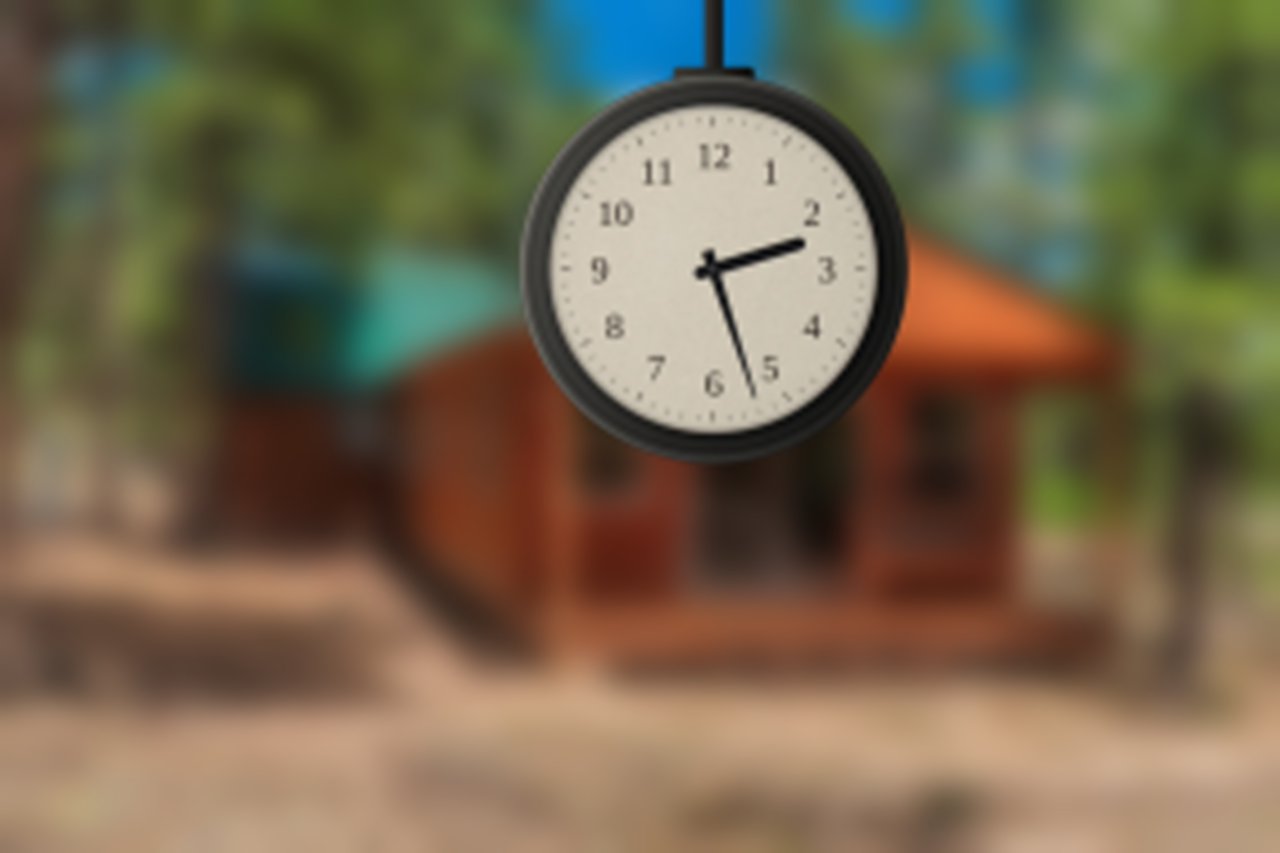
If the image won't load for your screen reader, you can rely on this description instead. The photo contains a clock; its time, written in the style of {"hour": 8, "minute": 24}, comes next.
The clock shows {"hour": 2, "minute": 27}
